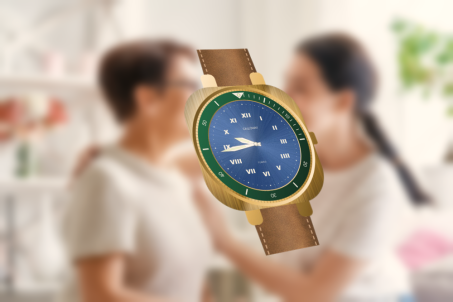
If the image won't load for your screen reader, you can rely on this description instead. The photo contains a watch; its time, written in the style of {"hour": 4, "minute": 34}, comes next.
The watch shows {"hour": 9, "minute": 44}
